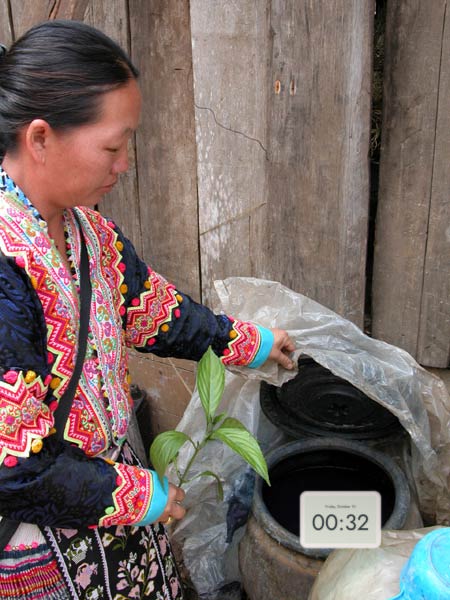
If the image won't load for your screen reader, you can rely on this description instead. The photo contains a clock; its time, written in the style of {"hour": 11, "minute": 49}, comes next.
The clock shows {"hour": 0, "minute": 32}
